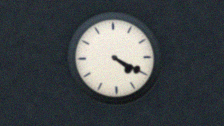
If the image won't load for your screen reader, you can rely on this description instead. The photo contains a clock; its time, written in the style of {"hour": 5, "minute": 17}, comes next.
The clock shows {"hour": 4, "minute": 20}
